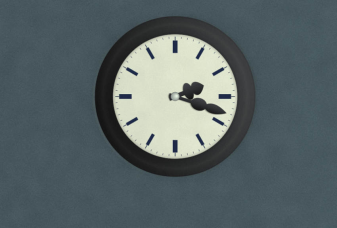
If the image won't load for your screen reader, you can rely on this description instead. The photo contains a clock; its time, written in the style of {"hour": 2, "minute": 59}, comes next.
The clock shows {"hour": 2, "minute": 18}
